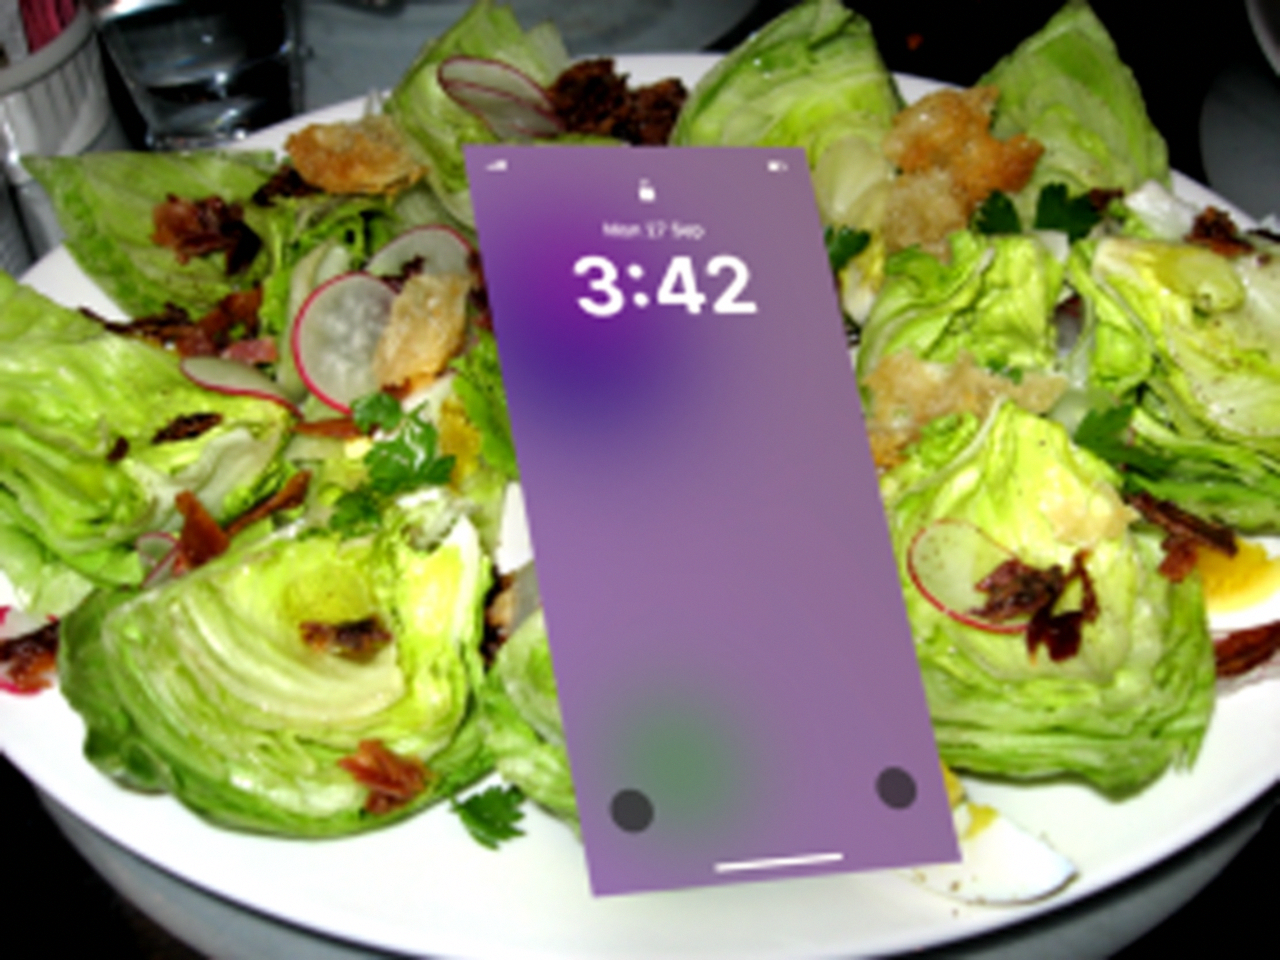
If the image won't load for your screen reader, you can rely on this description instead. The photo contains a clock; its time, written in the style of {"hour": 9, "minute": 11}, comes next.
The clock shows {"hour": 3, "minute": 42}
